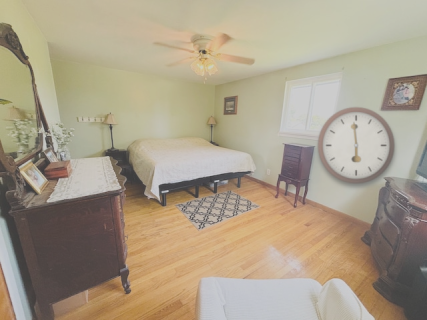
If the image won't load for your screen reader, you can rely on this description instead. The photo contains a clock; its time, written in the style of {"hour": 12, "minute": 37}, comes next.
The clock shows {"hour": 5, "minute": 59}
